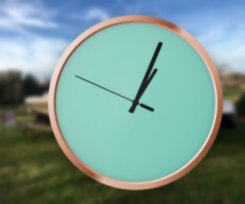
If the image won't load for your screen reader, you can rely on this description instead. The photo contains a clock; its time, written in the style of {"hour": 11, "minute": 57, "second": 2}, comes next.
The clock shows {"hour": 1, "minute": 3, "second": 49}
